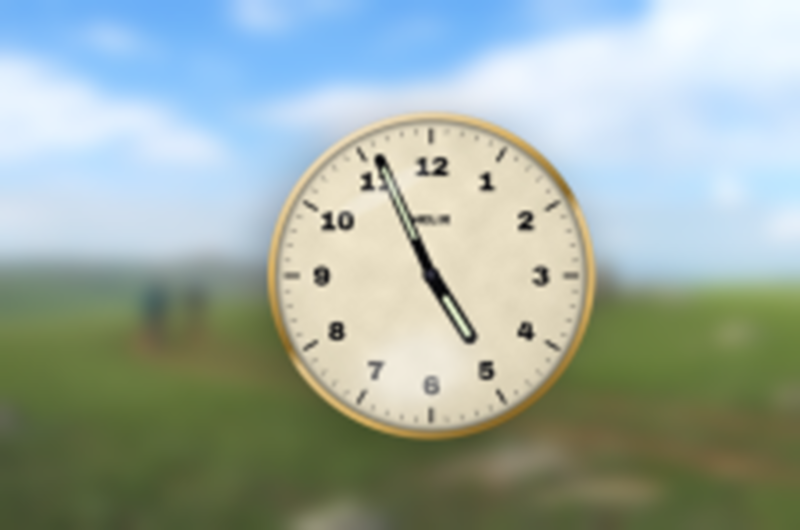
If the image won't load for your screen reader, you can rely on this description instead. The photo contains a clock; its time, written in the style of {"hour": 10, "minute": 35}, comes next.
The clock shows {"hour": 4, "minute": 56}
